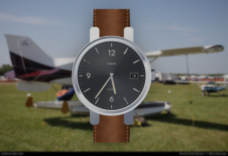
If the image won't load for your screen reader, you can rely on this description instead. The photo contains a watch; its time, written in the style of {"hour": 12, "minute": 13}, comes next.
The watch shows {"hour": 5, "minute": 36}
